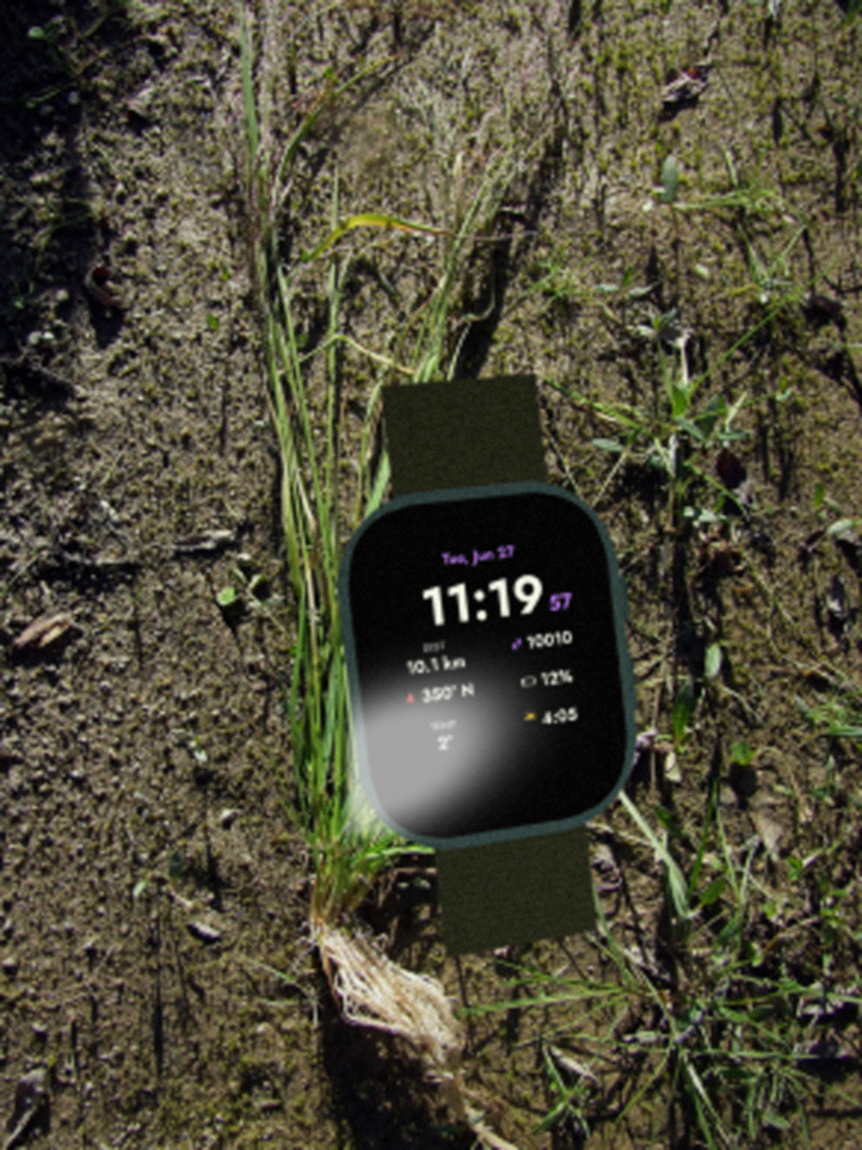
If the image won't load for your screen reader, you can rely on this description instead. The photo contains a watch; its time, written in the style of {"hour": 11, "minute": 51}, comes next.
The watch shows {"hour": 11, "minute": 19}
